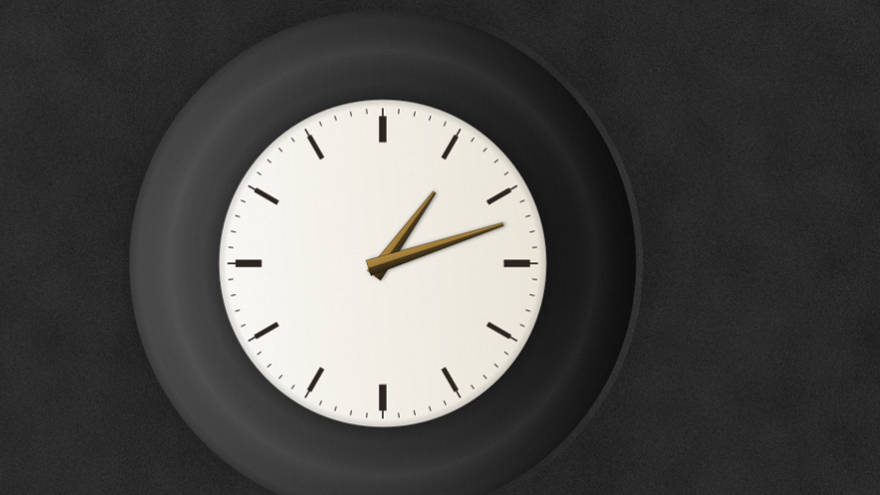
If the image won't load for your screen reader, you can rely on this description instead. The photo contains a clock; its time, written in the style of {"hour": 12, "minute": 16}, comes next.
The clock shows {"hour": 1, "minute": 12}
